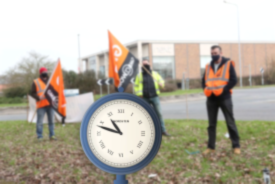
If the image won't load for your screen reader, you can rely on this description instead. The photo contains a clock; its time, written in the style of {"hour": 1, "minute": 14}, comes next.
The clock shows {"hour": 10, "minute": 48}
